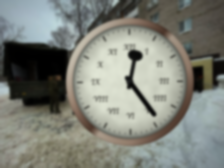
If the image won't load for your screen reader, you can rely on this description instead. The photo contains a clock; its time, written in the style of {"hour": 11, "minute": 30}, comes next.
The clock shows {"hour": 12, "minute": 24}
